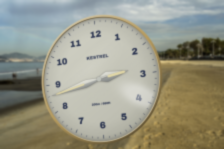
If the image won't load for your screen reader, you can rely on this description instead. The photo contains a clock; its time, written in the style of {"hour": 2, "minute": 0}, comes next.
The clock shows {"hour": 2, "minute": 43}
